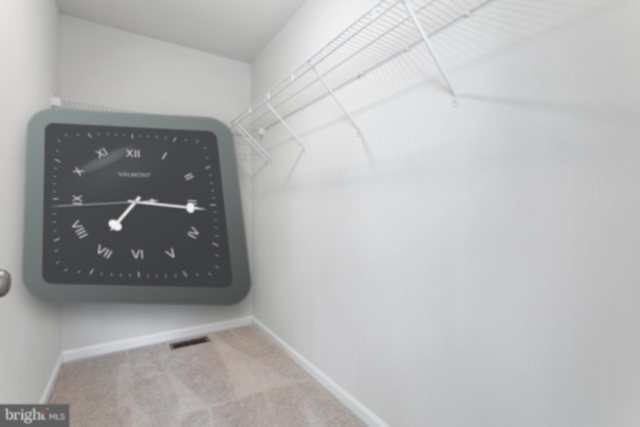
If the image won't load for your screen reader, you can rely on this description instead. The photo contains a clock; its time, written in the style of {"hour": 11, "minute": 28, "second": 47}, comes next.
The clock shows {"hour": 7, "minute": 15, "second": 44}
